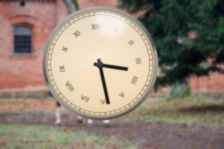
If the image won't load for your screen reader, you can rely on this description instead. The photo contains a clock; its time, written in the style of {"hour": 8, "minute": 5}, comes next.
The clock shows {"hour": 3, "minute": 29}
